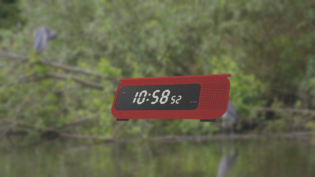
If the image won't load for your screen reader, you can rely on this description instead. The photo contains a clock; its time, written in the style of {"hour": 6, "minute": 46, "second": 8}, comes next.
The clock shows {"hour": 10, "minute": 58, "second": 52}
